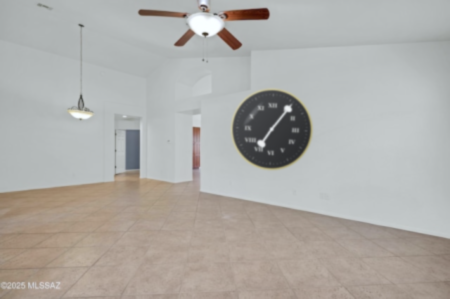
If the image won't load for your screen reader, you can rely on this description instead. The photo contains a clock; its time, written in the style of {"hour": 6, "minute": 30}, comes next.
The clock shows {"hour": 7, "minute": 6}
